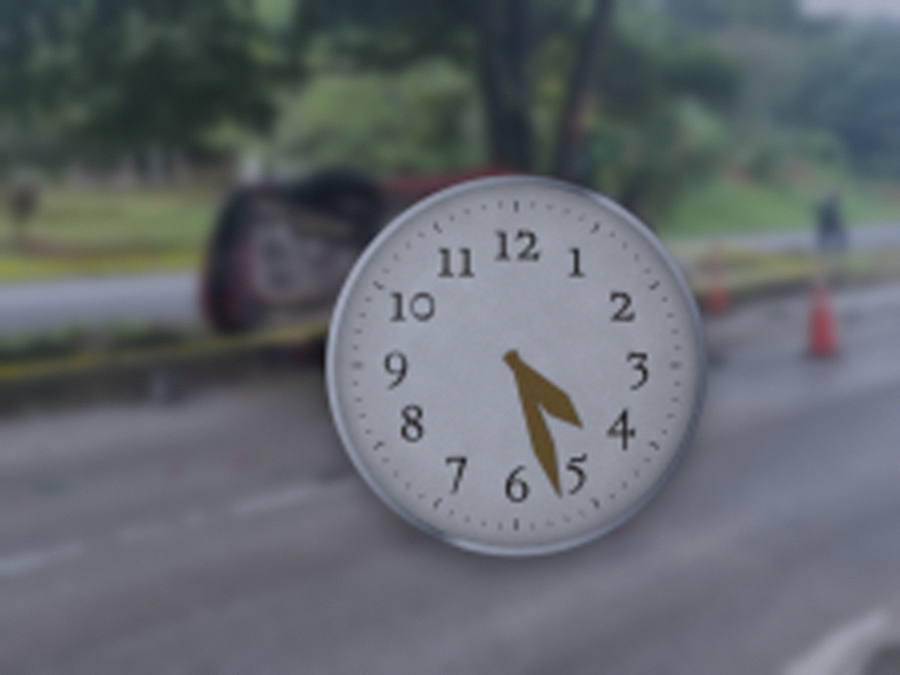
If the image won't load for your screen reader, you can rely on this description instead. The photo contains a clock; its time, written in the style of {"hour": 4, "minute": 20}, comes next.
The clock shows {"hour": 4, "minute": 27}
